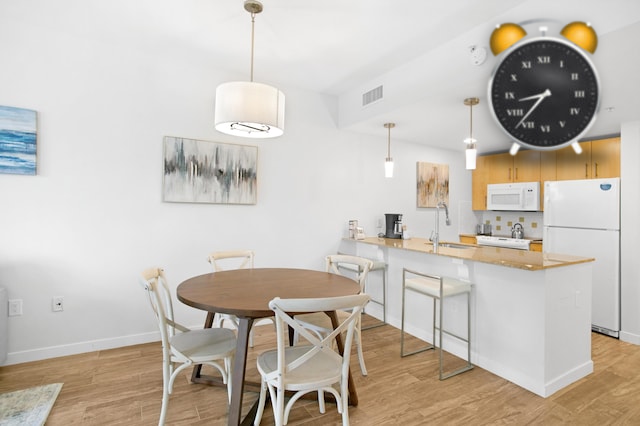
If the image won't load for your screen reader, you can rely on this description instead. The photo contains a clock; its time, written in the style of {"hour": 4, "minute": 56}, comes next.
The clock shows {"hour": 8, "minute": 37}
